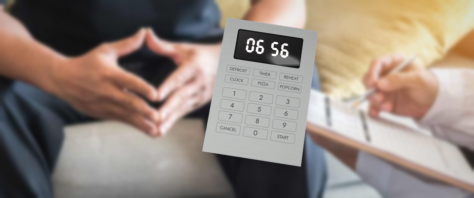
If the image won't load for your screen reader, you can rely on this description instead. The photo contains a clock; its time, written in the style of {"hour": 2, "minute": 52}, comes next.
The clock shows {"hour": 6, "minute": 56}
